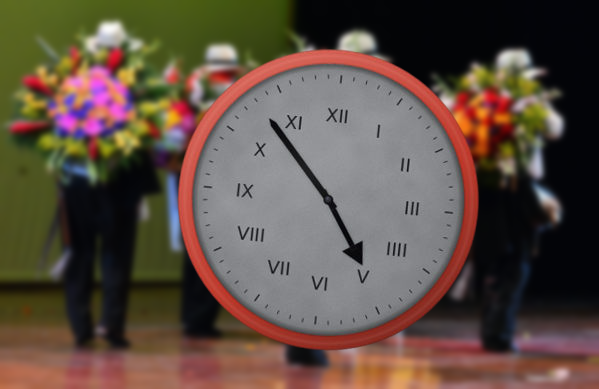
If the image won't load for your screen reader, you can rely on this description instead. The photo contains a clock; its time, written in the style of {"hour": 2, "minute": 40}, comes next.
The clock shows {"hour": 4, "minute": 53}
